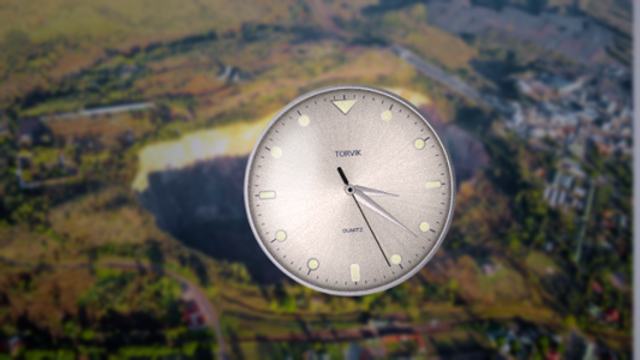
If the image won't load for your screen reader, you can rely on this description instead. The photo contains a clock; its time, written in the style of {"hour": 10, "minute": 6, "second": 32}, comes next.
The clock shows {"hour": 3, "minute": 21, "second": 26}
